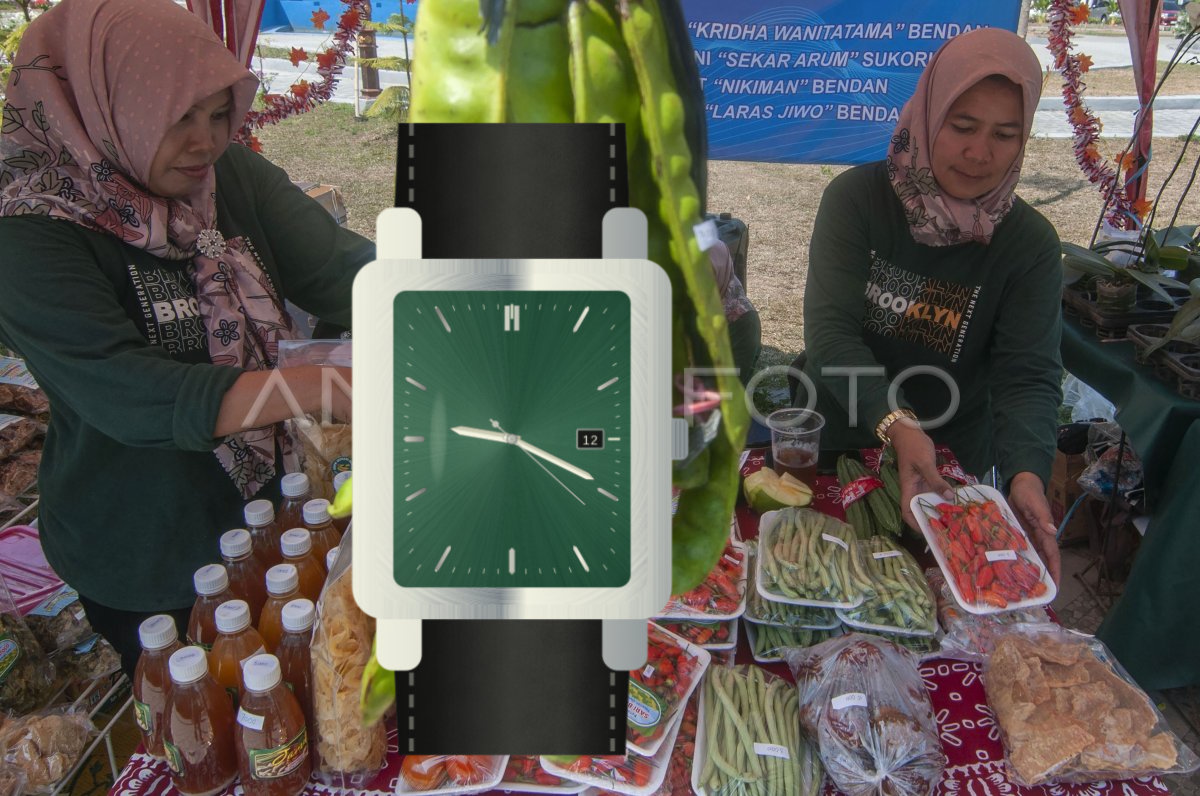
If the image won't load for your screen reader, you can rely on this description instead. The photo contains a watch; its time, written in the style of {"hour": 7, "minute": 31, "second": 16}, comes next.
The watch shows {"hour": 9, "minute": 19, "second": 22}
